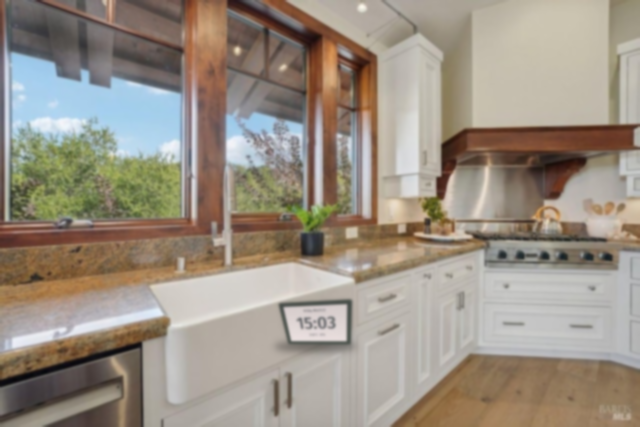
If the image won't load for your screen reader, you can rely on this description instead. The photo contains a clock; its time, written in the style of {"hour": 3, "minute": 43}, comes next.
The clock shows {"hour": 15, "minute": 3}
